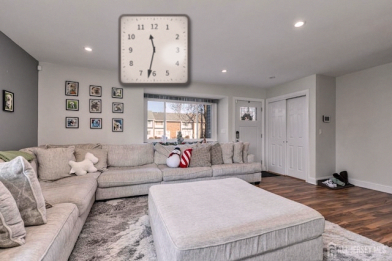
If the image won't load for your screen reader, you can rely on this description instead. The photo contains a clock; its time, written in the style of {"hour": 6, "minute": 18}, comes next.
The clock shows {"hour": 11, "minute": 32}
